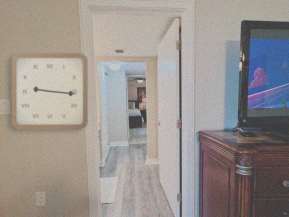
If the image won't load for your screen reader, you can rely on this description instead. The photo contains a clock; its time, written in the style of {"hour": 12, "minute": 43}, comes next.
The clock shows {"hour": 9, "minute": 16}
